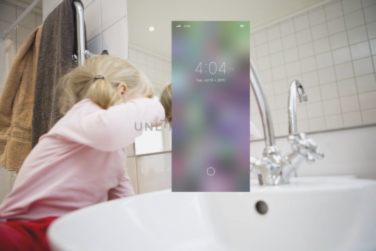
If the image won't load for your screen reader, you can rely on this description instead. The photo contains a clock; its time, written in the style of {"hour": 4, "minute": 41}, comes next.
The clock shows {"hour": 4, "minute": 4}
